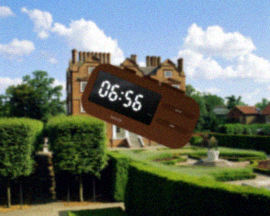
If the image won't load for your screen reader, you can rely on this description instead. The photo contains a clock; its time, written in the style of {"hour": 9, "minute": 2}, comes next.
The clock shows {"hour": 6, "minute": 56}
